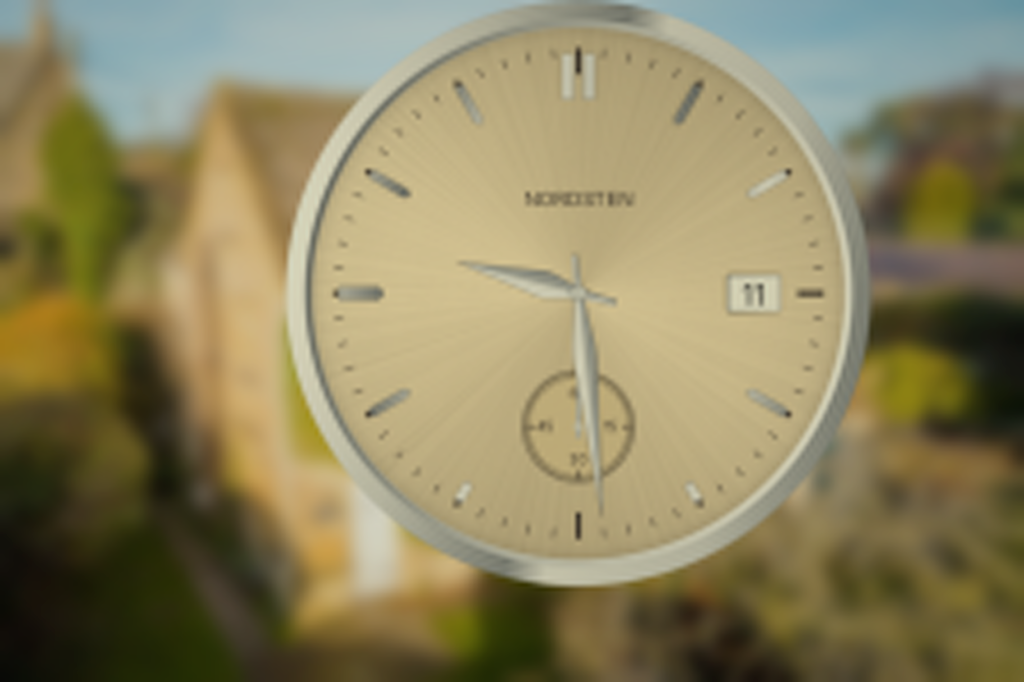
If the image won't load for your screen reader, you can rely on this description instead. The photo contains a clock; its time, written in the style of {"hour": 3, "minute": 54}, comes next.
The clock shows {"hour": 9, "minute": 29}
